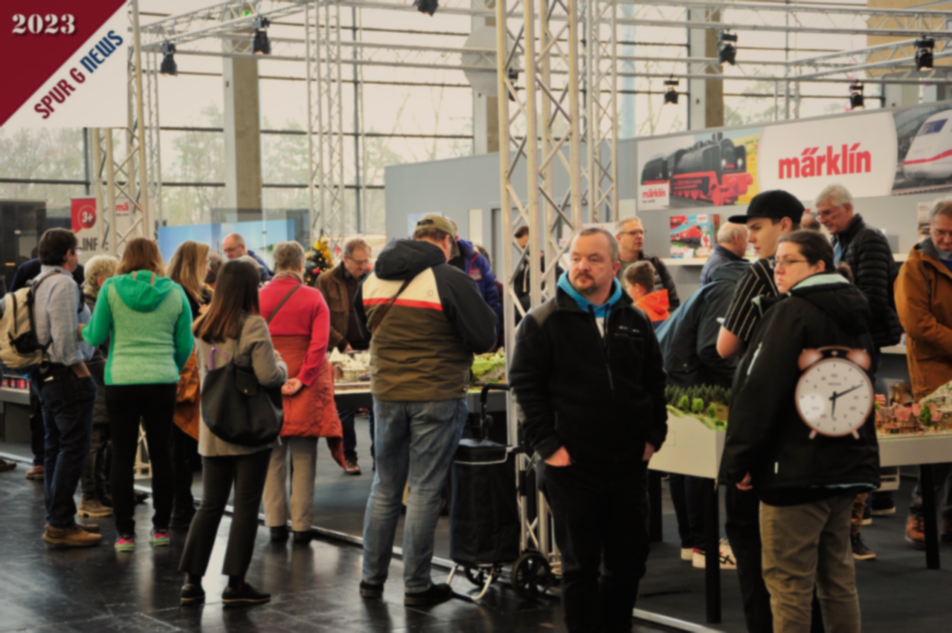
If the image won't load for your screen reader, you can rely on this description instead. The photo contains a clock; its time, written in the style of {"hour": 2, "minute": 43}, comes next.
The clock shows {"hour": 6, "minute": 11}
